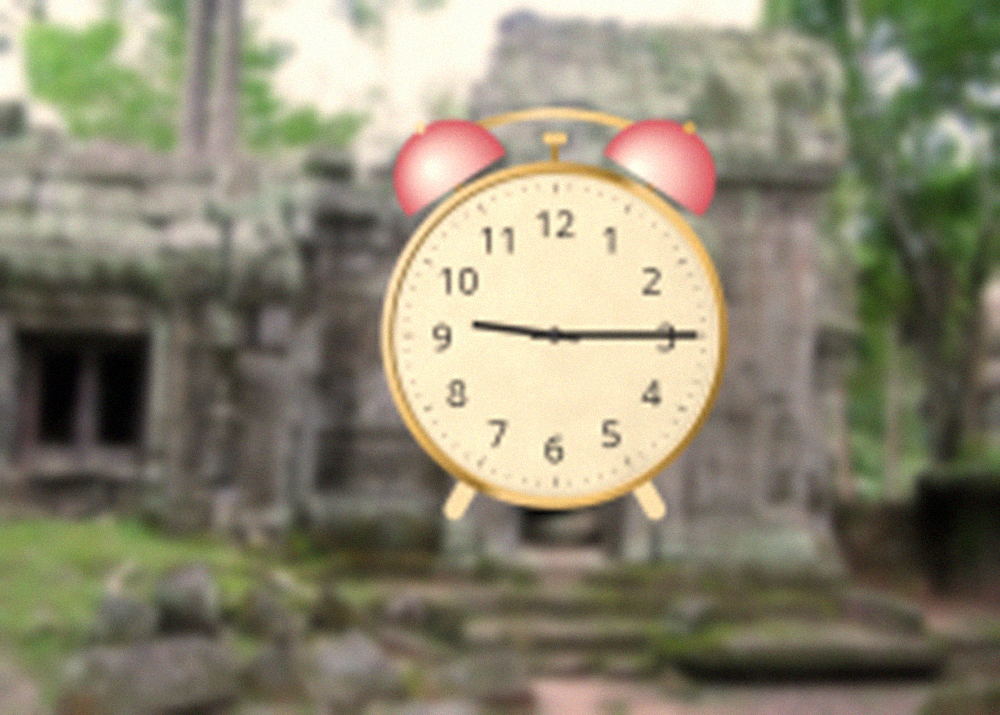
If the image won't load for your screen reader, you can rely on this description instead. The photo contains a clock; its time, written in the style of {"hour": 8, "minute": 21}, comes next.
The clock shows {"hour": 9, "minute": 15}
